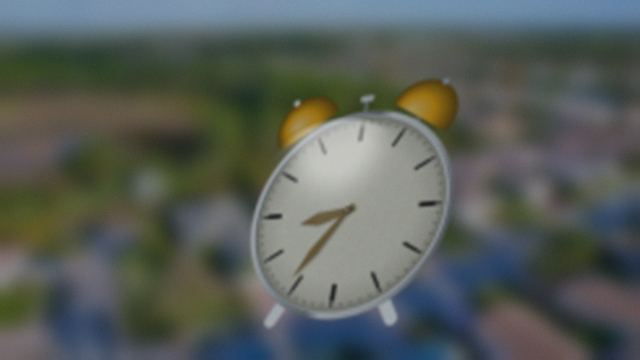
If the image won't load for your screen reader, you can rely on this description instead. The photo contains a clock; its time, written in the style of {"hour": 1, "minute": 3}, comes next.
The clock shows {"hour": 8, "minute": 36}
